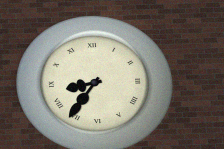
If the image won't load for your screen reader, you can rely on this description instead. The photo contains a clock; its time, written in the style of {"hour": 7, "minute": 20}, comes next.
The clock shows {"hour": 8, "minute": 36}
